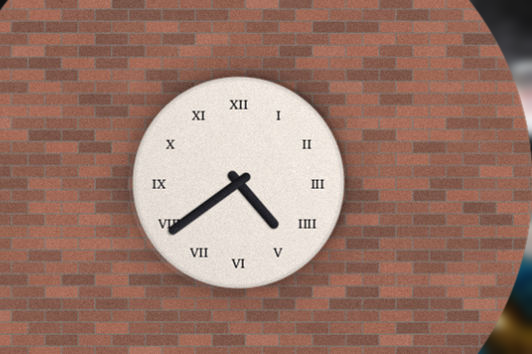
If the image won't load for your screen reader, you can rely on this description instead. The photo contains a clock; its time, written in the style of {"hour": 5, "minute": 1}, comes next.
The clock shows {"hour": 4, "minute": 39}
